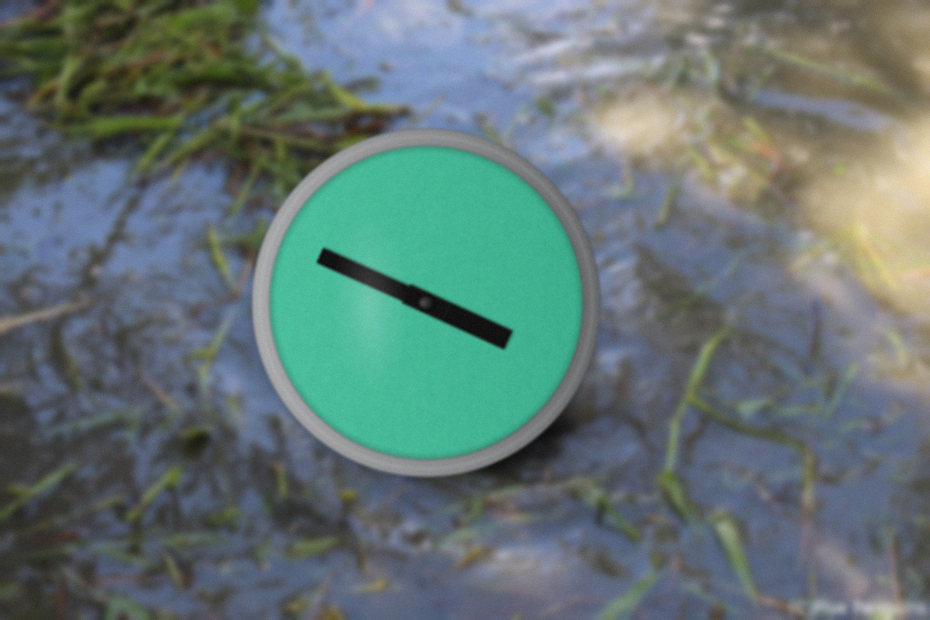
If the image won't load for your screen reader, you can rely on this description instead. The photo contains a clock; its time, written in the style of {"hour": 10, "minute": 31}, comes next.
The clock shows {"hour": 3, "minute": 49}
